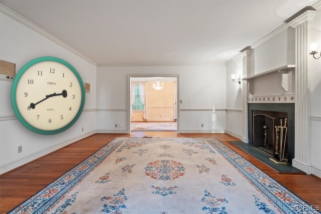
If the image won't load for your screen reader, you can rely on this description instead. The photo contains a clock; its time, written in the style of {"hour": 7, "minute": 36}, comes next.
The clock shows {"hour": 2, "minute": 40}
